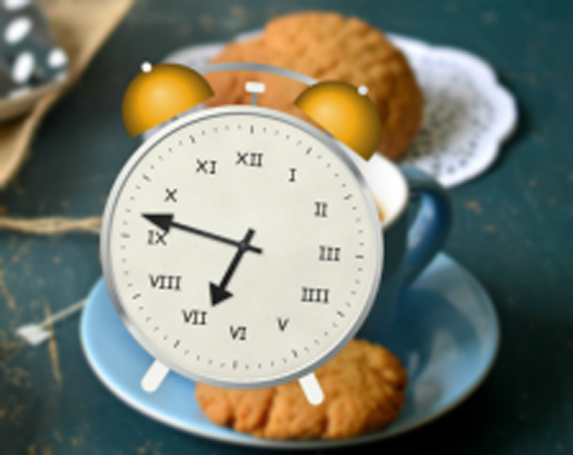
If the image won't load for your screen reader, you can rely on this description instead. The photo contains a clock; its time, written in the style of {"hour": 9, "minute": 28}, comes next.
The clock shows {"hour": 6, "minute": 47}
